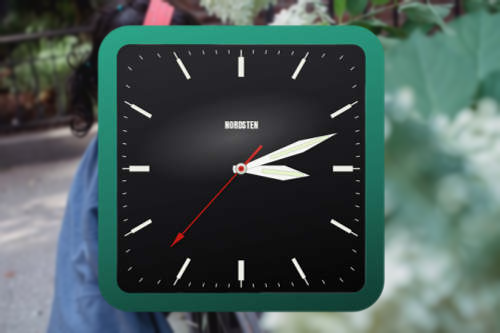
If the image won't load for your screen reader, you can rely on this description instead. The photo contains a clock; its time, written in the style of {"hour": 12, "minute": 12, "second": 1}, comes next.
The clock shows {"hour": 3, "minute": 11, "second": 37}
